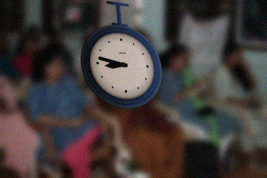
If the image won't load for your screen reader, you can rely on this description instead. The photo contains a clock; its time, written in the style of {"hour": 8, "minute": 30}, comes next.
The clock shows {"hour": 8, "minute": 47}
